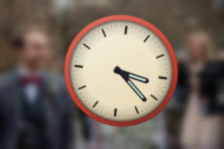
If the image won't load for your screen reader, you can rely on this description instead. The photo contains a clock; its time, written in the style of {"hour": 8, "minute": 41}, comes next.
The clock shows {"hour": 3, "minute": 22}
